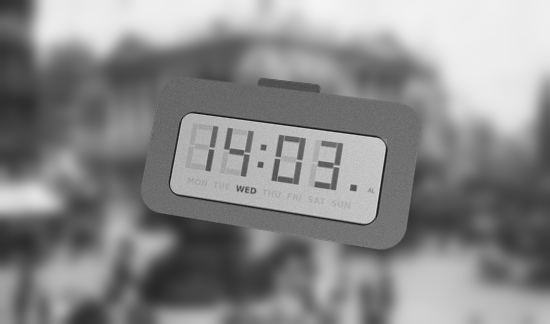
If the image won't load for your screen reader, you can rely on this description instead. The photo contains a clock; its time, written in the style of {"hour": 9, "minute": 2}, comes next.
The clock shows {"hour": 14, "minute": 3}
